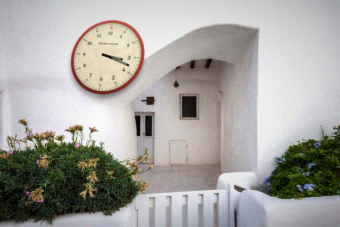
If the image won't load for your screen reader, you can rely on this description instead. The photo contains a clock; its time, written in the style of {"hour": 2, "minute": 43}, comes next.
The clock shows {"hour": 3, "minute": 18}
